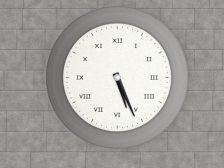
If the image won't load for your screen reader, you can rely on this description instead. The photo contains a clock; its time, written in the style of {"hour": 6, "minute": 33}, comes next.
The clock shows {"hour": 5, "minute": 26}
